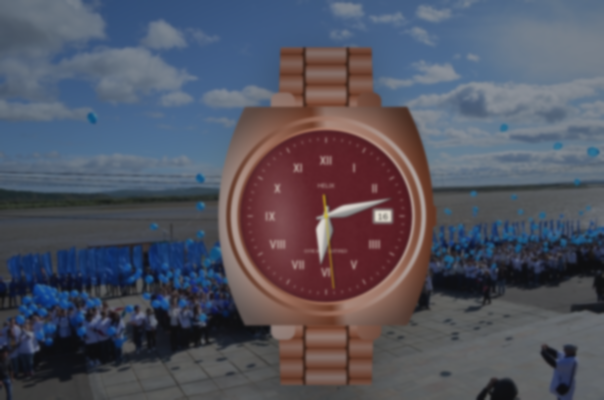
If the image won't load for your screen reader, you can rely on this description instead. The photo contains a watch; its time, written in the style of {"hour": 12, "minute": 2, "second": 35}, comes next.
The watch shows {"hour": 6, "minute": 12, "second": 29}
